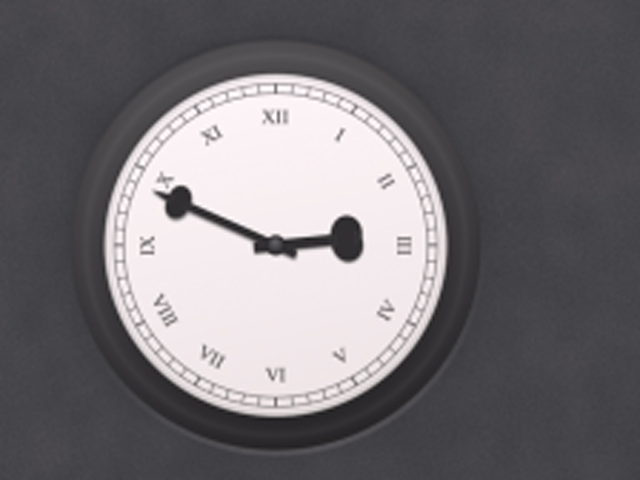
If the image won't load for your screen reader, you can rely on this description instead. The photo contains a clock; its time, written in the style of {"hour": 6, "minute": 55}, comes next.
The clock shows {"hour": 2, "minute": 49}
